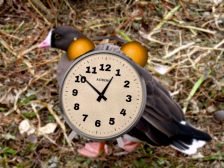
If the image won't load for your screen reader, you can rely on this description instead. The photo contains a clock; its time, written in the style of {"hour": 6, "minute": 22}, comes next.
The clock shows {"hour": 12, "minute": 51}
